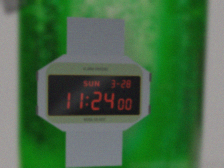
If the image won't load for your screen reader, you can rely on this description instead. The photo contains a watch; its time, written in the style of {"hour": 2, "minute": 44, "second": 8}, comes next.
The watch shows {"hour": 11, "minute": 24, "second": 0}
